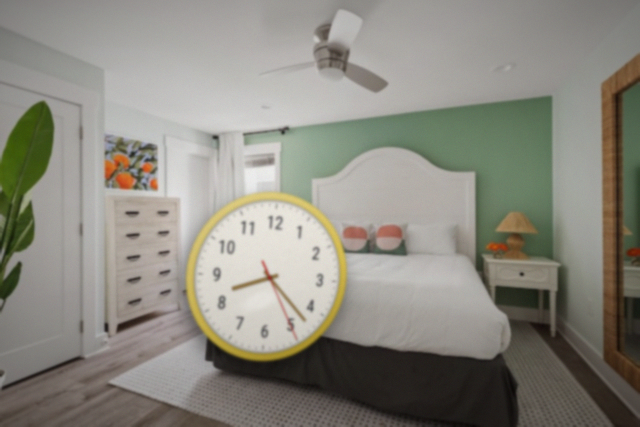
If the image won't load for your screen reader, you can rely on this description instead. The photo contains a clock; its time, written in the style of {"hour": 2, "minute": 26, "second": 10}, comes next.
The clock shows {"hour": 8, "minute": 22, "second": 25}
